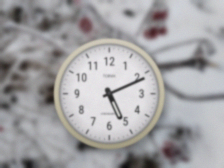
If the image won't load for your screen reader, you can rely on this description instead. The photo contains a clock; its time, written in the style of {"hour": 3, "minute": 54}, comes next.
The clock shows {"hour": 5, "minute": 11}
